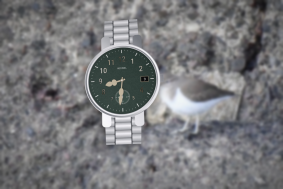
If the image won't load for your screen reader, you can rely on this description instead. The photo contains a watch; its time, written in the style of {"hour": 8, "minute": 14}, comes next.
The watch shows {"hour": 8, "minute": 31}
